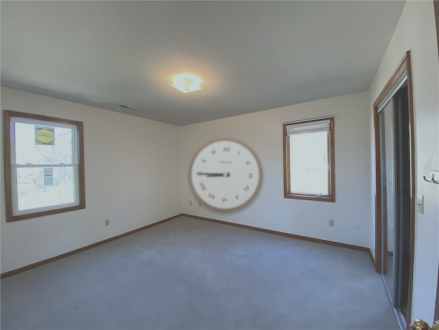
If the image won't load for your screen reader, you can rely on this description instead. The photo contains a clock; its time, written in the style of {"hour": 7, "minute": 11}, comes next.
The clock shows {"hour": 8, "minute": 45}
